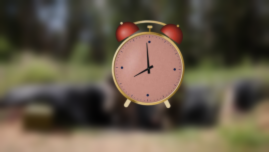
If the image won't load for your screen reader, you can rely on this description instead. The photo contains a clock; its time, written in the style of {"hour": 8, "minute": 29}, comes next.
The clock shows {"hour": 7, "minute": 59}
